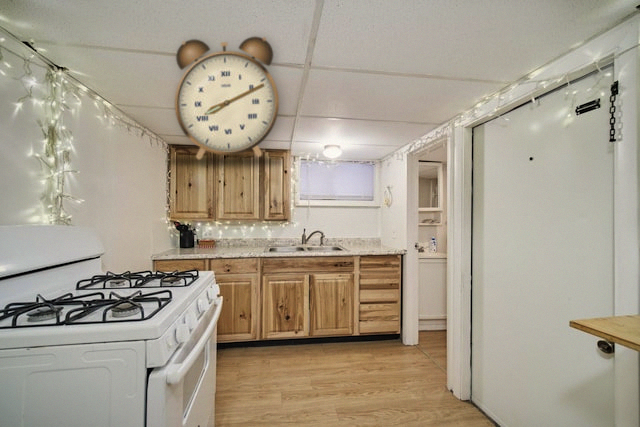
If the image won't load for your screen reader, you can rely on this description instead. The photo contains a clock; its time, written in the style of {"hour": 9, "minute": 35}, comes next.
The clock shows {"hour": 8, "minute": 11}
